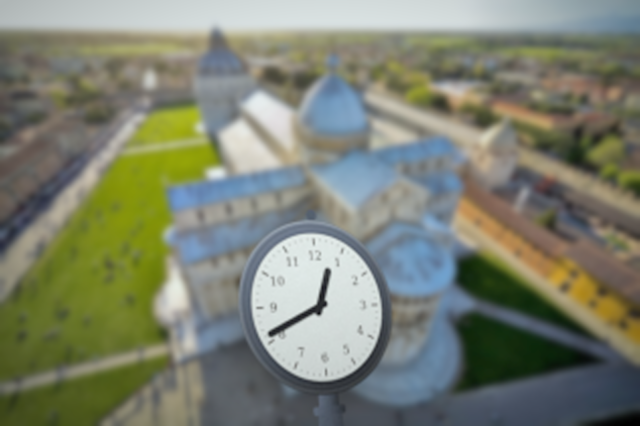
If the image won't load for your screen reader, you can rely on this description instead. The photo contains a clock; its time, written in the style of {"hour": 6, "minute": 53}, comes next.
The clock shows {"hour": 12, "minute": 41}
